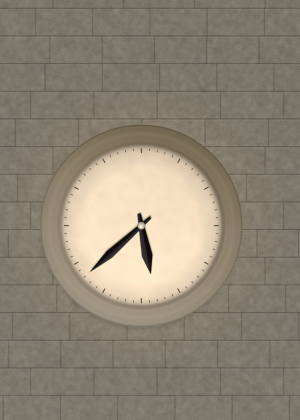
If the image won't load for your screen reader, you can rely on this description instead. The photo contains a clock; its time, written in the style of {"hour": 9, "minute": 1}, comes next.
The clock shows {"hour": 5, "minute": 38}
